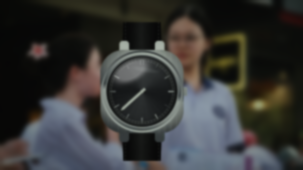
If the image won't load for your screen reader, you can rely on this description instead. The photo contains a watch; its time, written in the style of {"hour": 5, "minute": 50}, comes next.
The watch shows {"hour": 7, "minute": 38}
